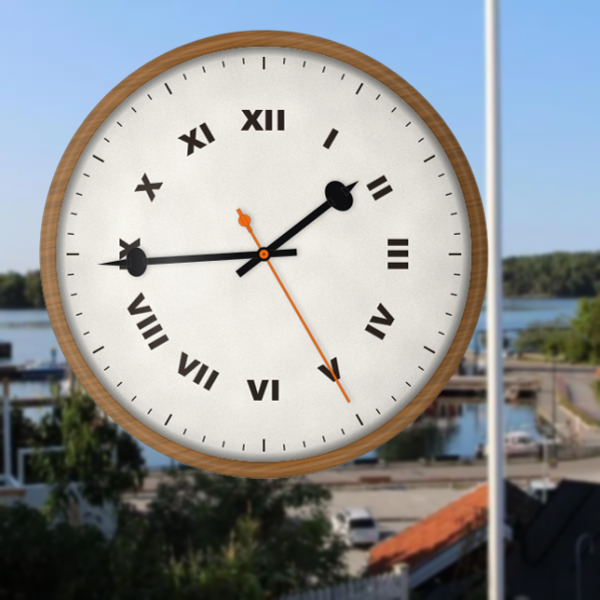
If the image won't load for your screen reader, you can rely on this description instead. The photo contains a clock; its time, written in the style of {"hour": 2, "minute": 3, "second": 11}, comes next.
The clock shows {"hour": 1, "minute": 44, "second": 25}
